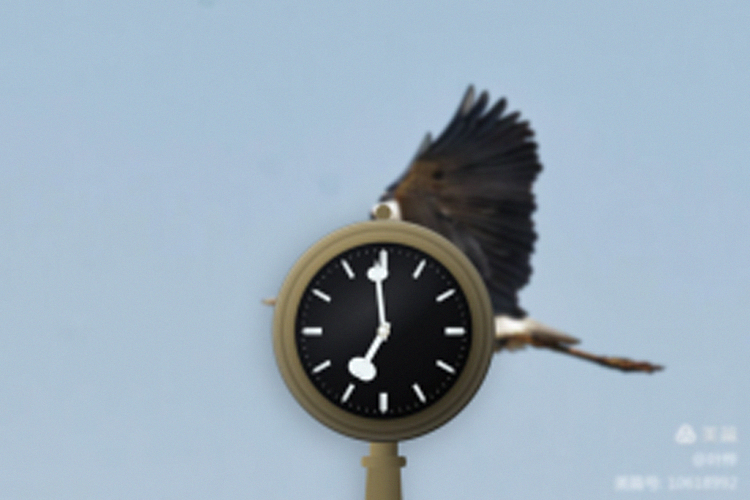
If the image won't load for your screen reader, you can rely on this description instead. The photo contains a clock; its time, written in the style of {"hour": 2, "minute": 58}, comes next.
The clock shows {"hour": 6, "minute": 59}
